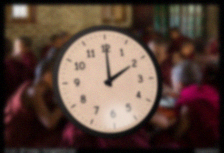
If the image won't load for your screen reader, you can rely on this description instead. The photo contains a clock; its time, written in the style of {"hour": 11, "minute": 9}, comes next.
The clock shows {"hour": 2, "minute": 0}
